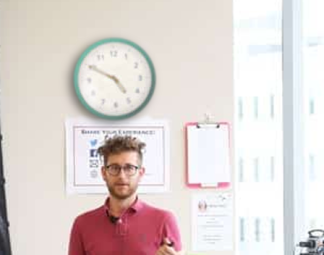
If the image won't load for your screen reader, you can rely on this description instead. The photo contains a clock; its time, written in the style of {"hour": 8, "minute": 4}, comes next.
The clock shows {"hour": 4, "minute": 50}
